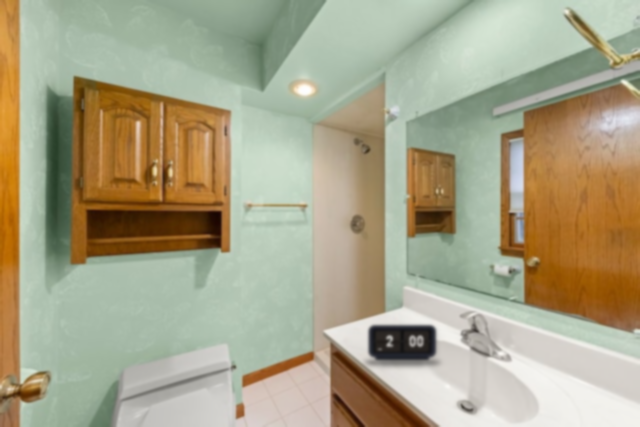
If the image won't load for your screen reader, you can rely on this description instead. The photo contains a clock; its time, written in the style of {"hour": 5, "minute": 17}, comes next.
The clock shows {"hour": 2, "minute": 0}
